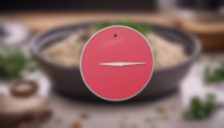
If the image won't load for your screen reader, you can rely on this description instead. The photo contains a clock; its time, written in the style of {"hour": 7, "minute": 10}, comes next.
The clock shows {"hour": 9, "minute": 16}
